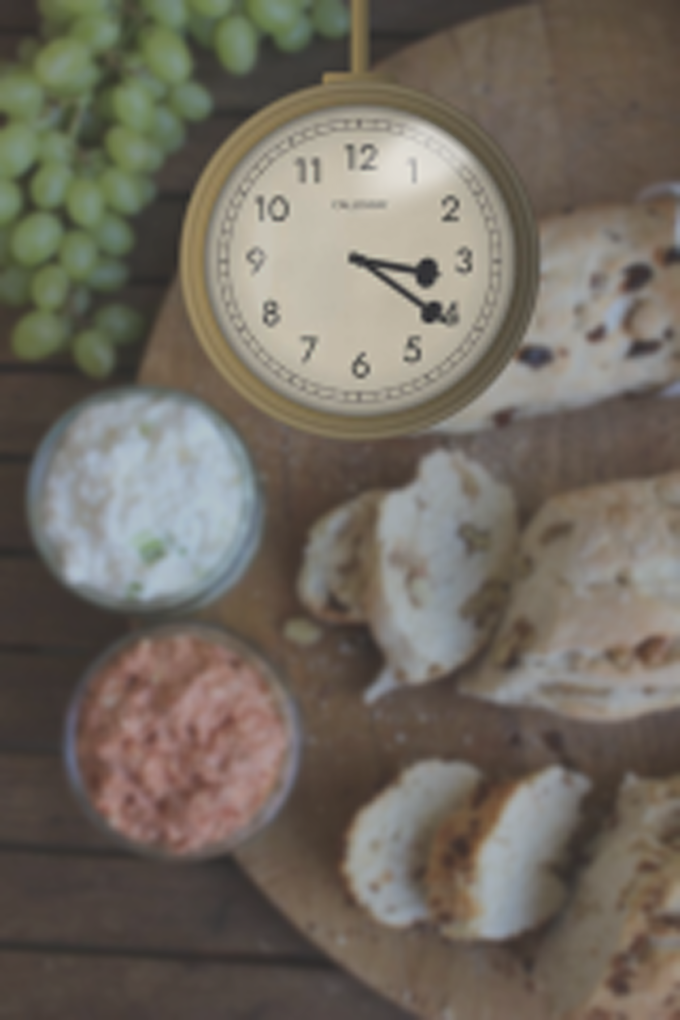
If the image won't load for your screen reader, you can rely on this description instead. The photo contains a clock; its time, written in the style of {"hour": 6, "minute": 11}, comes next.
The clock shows {"hour": 3, "minute": 21}
